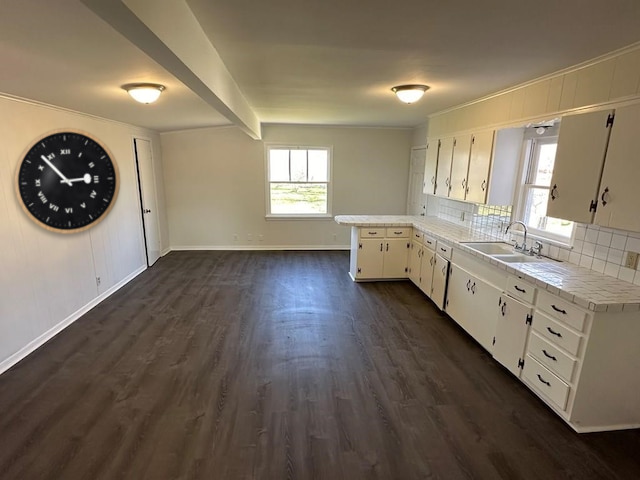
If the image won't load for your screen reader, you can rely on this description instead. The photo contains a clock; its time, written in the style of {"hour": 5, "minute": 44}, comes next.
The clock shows {"hour": 2, "minute": 53}
